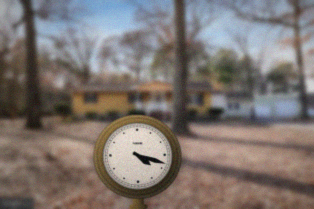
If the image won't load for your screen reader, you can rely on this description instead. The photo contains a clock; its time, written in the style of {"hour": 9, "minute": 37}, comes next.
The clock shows {"hour": 4, "minute": 18}
